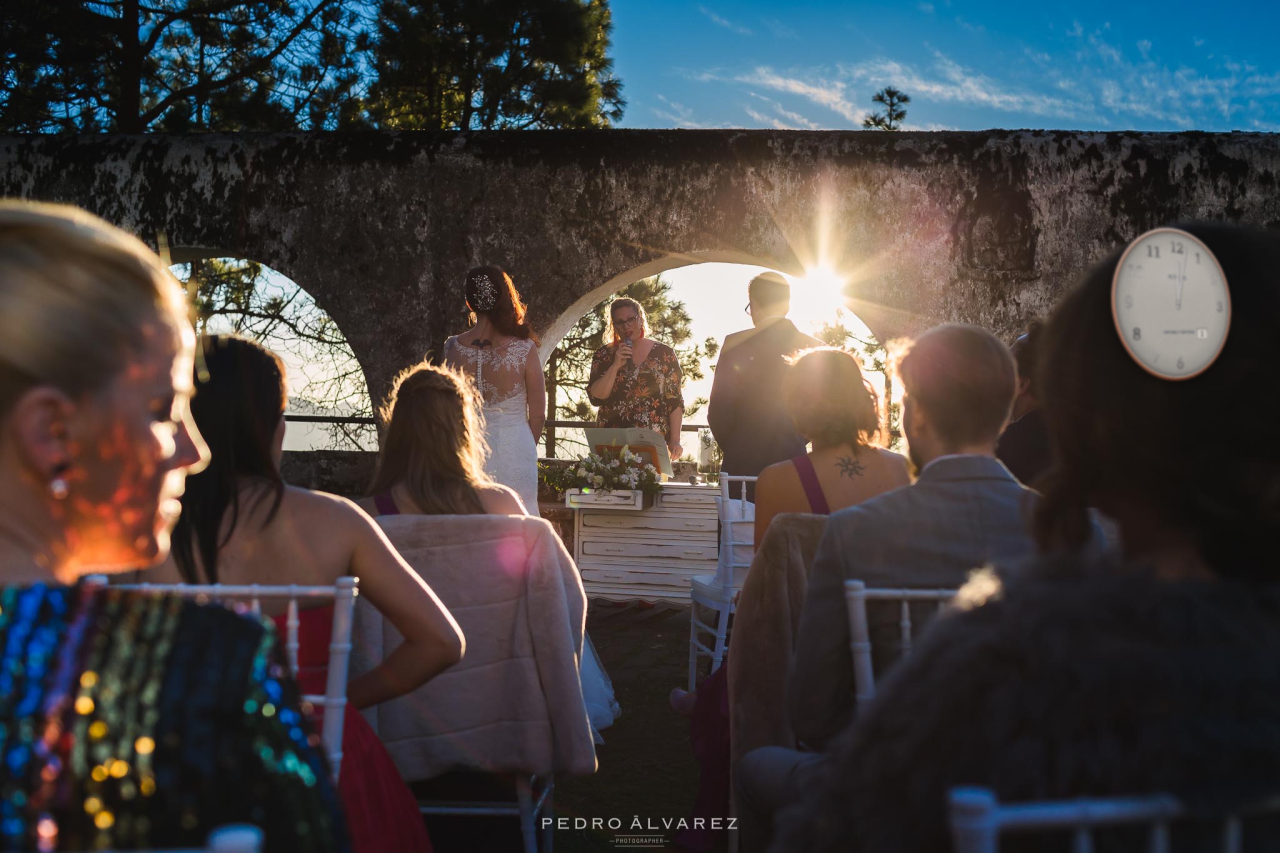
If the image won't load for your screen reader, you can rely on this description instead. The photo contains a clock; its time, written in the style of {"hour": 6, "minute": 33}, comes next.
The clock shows {"hour": 12, "minute": 2}
